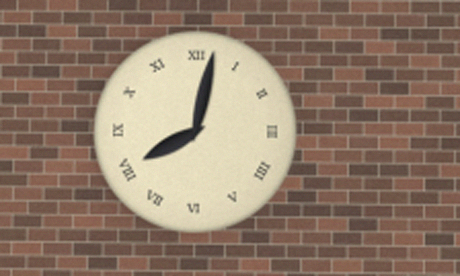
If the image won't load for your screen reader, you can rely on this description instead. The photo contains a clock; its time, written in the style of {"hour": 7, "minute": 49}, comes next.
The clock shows {"hour": 8, "minute": 2}
